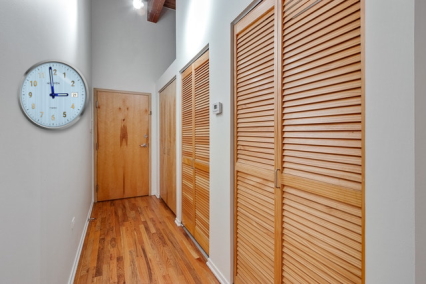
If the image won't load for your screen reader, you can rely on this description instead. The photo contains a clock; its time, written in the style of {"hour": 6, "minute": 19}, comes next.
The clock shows {"hour": 2, "minute": 59}
